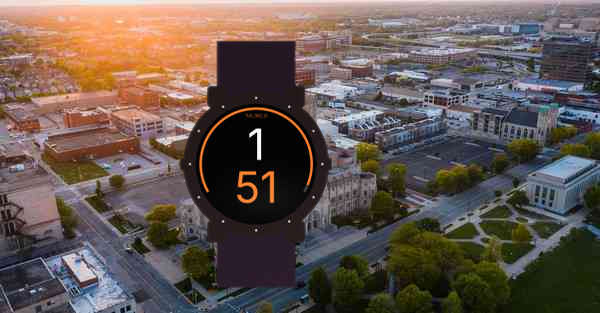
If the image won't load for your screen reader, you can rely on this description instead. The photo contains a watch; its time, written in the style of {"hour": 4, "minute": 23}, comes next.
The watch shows {"hour": 1, "minute": 51}
